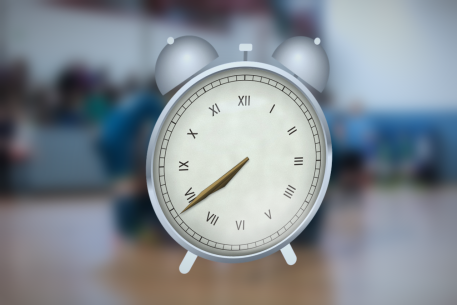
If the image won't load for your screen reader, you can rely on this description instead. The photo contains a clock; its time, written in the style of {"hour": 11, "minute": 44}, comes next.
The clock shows {"hour": 7, "minute": 39}
